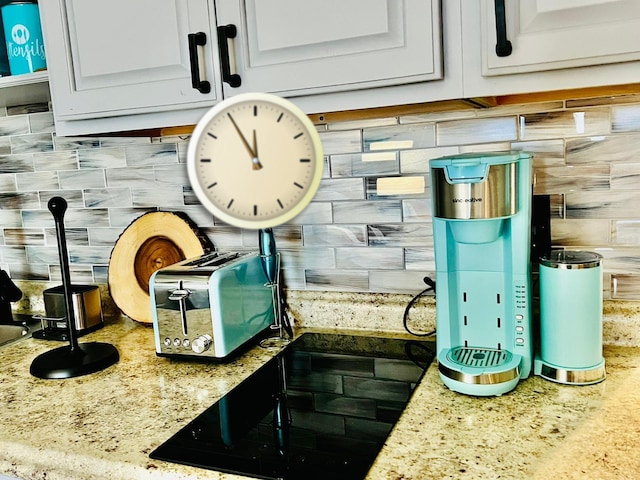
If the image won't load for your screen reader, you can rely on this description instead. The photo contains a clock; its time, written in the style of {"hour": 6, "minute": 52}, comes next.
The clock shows {"hour": 11, "minute": 55}
